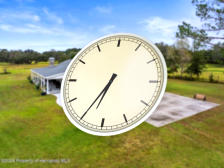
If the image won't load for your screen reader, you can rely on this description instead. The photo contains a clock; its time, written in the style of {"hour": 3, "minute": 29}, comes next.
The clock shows {"hour": 6, "minute": 35}
